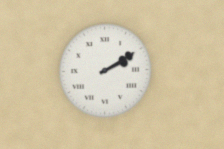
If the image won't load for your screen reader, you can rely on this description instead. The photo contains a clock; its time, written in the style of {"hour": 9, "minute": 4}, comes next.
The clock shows {"hour": 2, "minute": 10}
